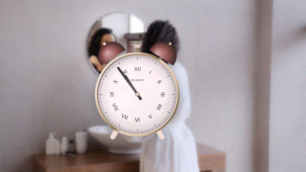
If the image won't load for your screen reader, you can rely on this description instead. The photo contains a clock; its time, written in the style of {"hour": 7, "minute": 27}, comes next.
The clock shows {"hour": 10, "minute": 54}
